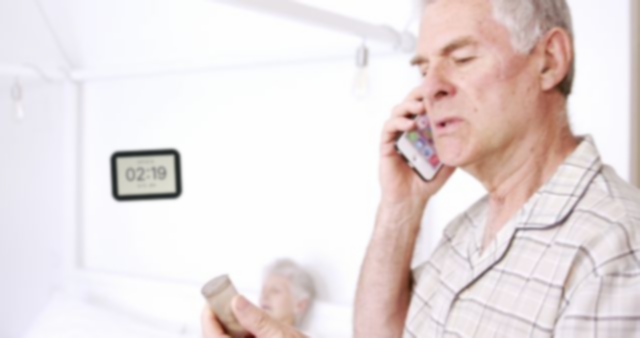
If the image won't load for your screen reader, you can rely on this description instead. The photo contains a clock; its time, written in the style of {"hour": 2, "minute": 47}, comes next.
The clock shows {"hour": 2, "minute": 19}
